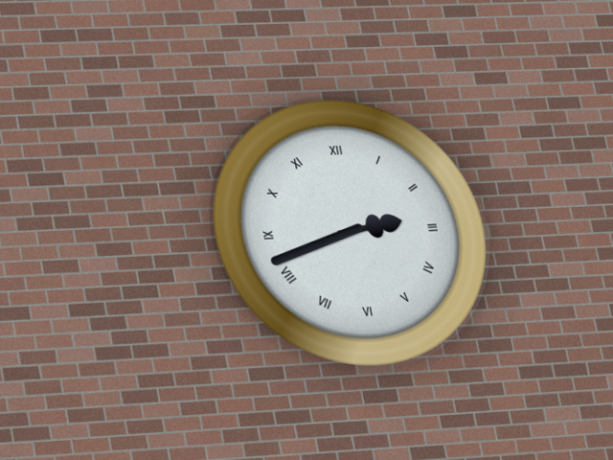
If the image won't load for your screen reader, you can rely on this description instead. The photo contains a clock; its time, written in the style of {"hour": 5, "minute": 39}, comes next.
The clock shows {"hour": 2, "minute": 42}
